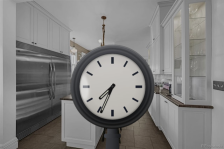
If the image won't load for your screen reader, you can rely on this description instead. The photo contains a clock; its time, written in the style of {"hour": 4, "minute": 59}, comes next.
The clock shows {"hour": 7, "minute": 34}
